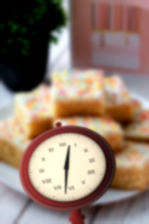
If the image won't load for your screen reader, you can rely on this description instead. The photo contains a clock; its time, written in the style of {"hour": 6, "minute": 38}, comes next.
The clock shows {"hour": 12, "minute": 32}
